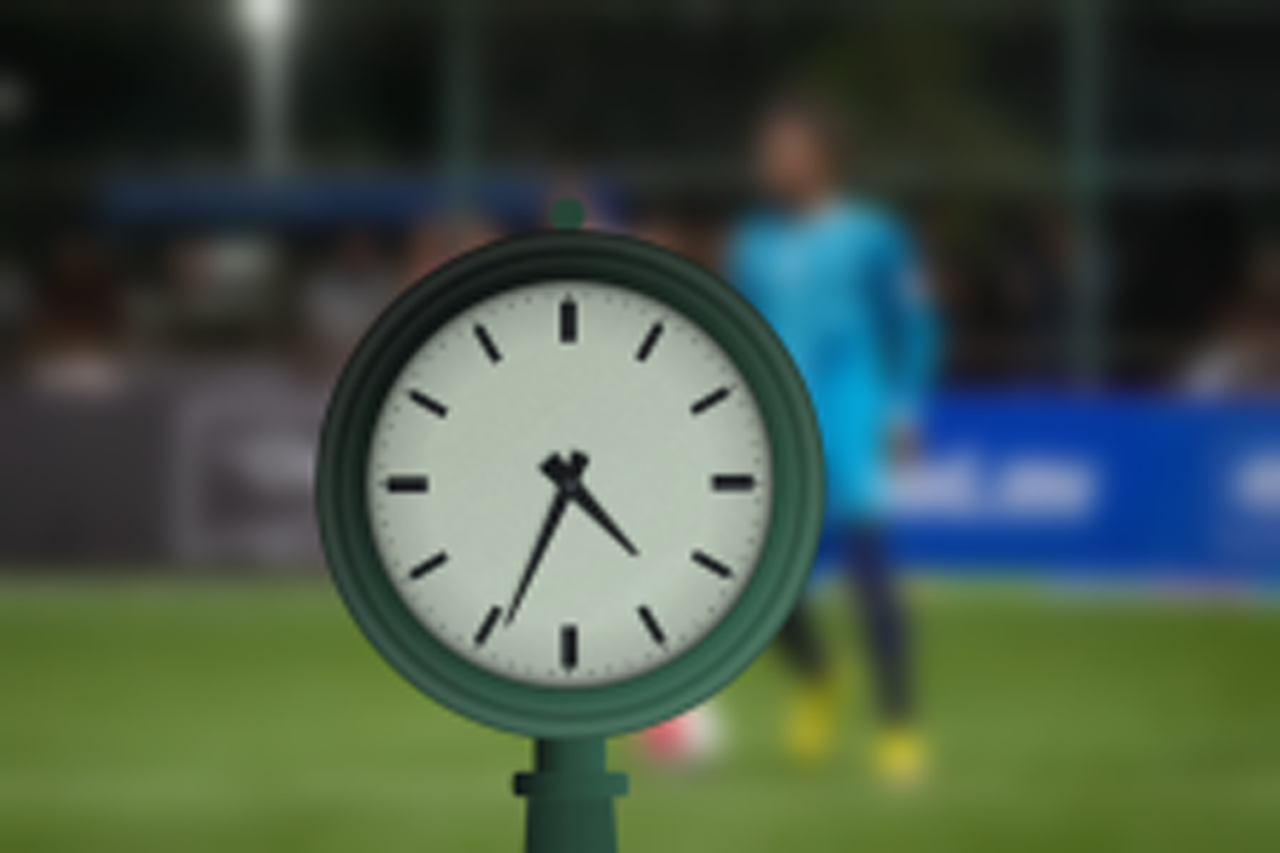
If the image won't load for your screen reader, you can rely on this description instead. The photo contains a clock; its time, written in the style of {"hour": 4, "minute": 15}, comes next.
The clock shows {"hour": 4, "minute": 34}
